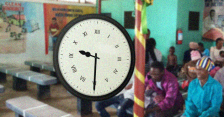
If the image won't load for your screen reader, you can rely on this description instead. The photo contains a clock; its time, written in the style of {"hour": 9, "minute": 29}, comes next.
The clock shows {"hour": 9, "minute": 30}
